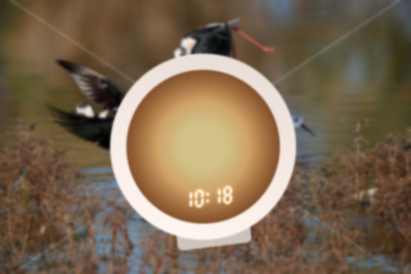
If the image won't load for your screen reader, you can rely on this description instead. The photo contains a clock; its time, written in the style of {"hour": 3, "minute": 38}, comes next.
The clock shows {"hour": 10, "minute": 18}
